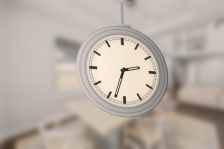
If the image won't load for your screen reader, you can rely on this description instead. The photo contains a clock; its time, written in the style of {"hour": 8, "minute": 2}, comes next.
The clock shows {"hour": 2, "minute": 33}
